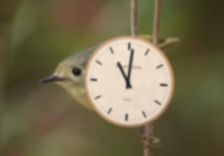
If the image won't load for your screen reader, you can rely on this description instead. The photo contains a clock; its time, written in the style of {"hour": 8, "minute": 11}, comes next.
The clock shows {"hour": 11, "minute": 1}
